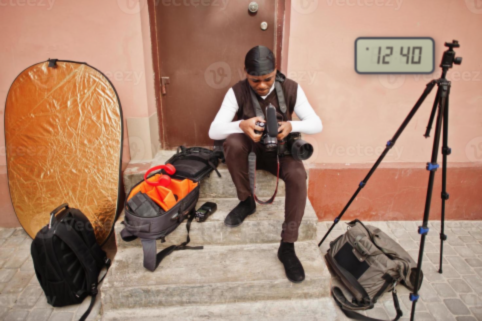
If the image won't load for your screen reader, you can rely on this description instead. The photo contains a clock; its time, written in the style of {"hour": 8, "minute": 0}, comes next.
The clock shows {"hour": 12, "minute": 40}
